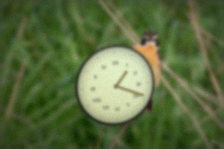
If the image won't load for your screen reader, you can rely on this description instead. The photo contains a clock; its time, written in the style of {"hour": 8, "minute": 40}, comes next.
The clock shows {"hour": 1, "minute": 19}
